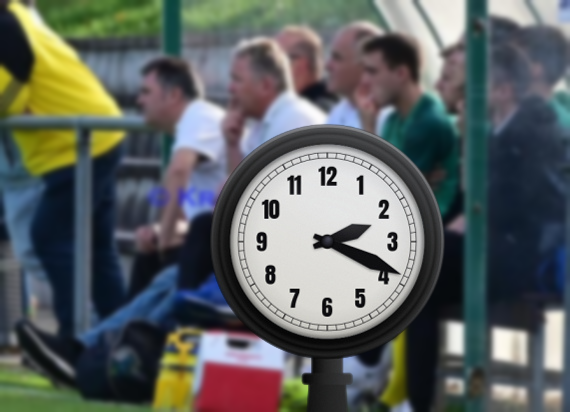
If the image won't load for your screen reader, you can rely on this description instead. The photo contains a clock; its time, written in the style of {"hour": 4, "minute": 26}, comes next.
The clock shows {"hour": 2, "minute": 19}
